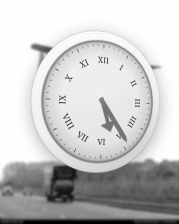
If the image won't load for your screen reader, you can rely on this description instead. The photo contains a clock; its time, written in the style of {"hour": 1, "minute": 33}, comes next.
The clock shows {"hour": 5, "minute": 24}
